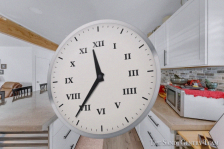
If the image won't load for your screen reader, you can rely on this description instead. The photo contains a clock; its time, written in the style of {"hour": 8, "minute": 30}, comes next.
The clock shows {"hour": 11, "minute": 36}
